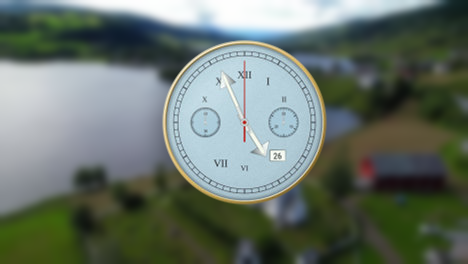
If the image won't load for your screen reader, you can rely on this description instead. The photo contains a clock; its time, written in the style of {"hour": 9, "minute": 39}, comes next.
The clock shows {"hour": 4, "minute": 56}
